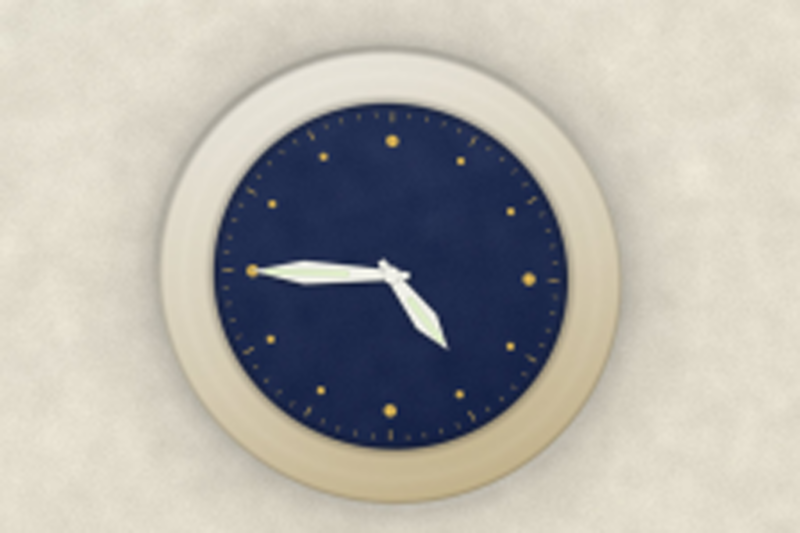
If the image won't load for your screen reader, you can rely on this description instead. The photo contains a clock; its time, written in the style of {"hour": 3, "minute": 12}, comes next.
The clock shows {"hour": 4, "minute": 45}
